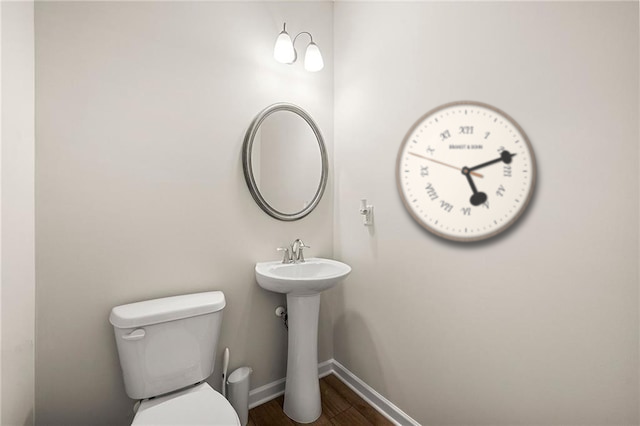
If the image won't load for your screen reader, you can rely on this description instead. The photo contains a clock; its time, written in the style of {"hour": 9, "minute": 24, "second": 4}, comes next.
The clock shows {"hour": 5, "minute": 11, "second": 48}
